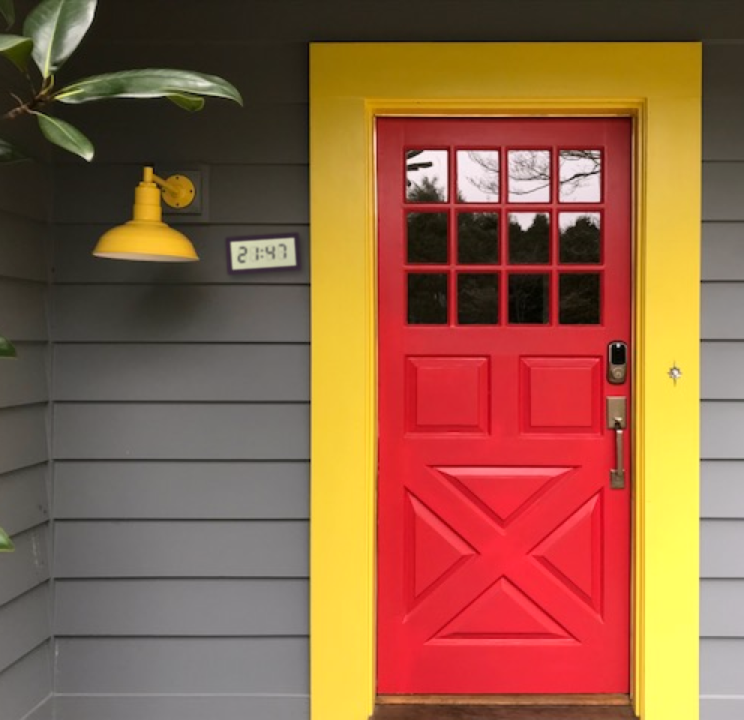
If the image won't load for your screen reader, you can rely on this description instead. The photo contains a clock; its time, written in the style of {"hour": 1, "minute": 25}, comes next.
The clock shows {"hour": 21, "minute": 47}
